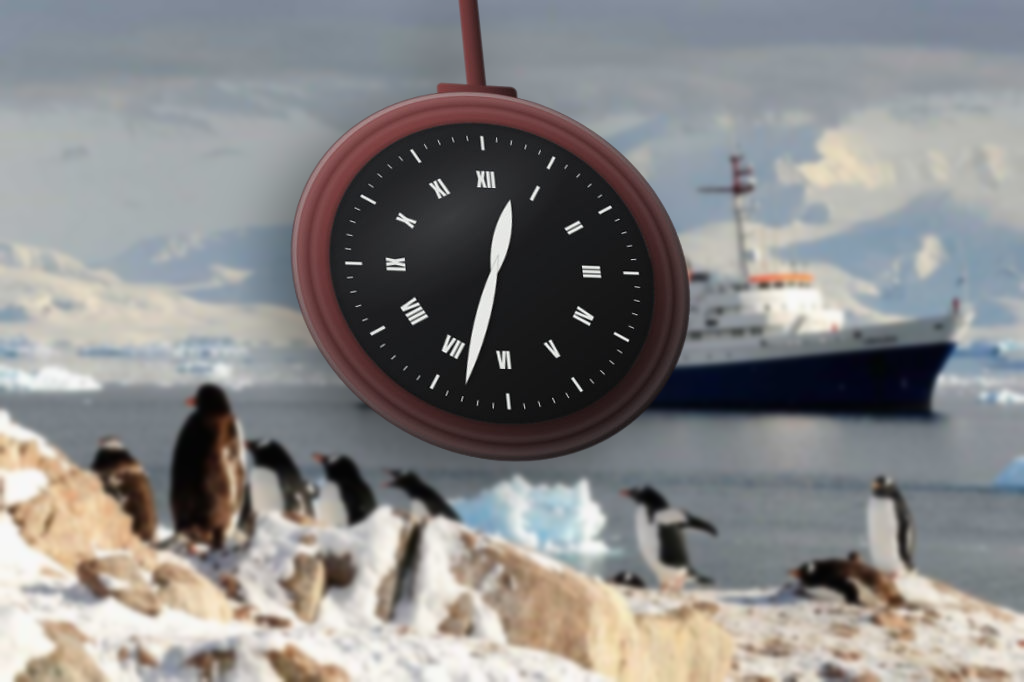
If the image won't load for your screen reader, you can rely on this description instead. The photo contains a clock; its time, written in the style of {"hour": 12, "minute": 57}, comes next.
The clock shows {"hour": 12, "minute": 33}
